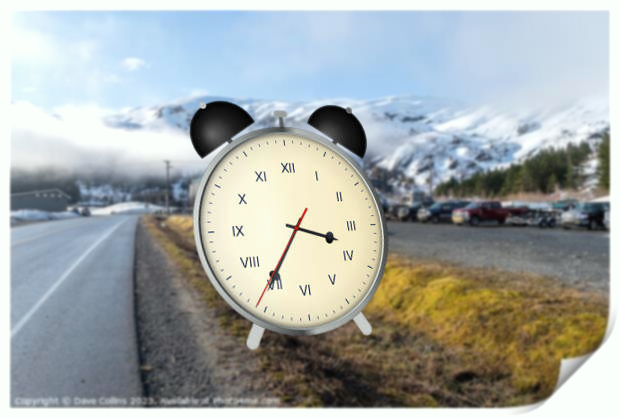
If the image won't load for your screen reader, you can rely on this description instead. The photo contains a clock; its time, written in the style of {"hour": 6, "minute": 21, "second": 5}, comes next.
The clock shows {"hour": 3, "minute": 35, "second": 36}
